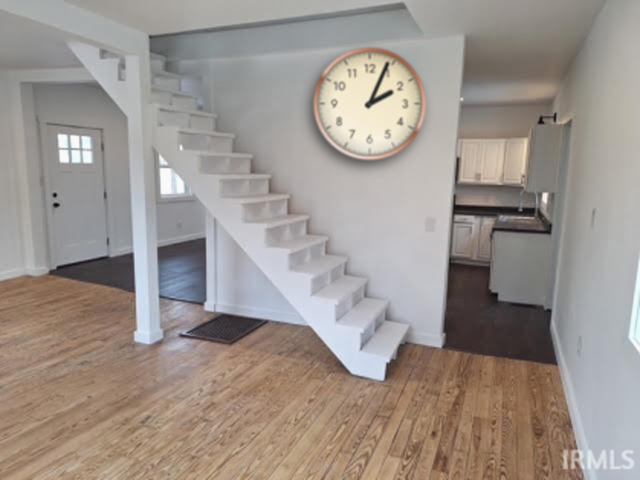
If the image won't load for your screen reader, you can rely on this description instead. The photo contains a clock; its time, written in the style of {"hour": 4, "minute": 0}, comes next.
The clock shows {"hour": 2, "minute": 4}
